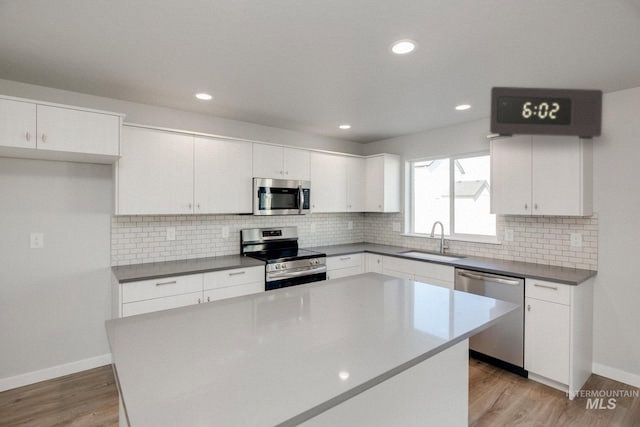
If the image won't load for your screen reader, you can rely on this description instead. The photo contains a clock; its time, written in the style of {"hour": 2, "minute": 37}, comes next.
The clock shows {"hour": 6, "minute": 2}
